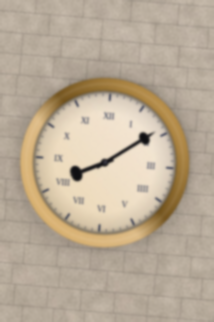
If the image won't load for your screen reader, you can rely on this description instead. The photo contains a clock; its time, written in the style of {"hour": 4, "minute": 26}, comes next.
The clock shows {"hour": 8, "minute": 9}
